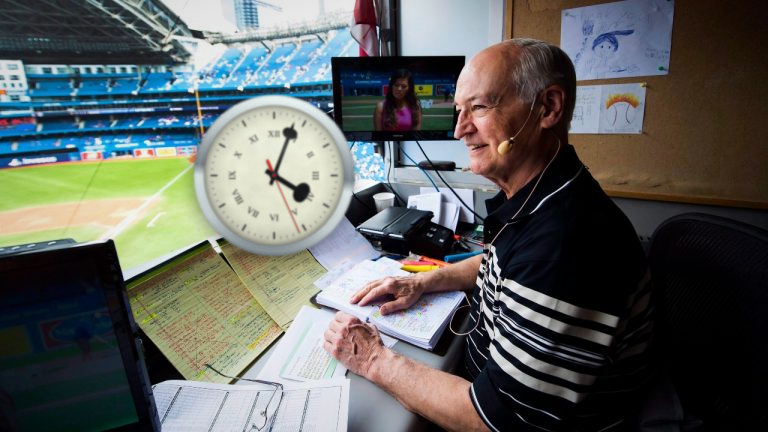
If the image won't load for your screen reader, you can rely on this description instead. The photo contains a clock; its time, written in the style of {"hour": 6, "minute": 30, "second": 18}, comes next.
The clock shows {"hour": 4, "minute": 3, "second": 26}
